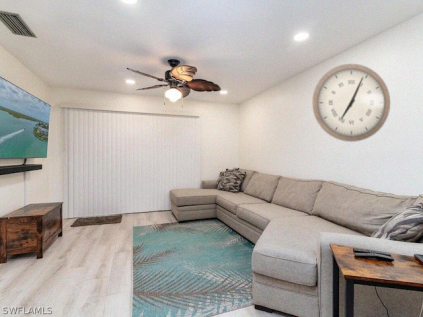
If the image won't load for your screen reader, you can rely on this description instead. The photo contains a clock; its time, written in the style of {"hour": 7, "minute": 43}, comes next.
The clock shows {"hour": 7, "minute": 4}
